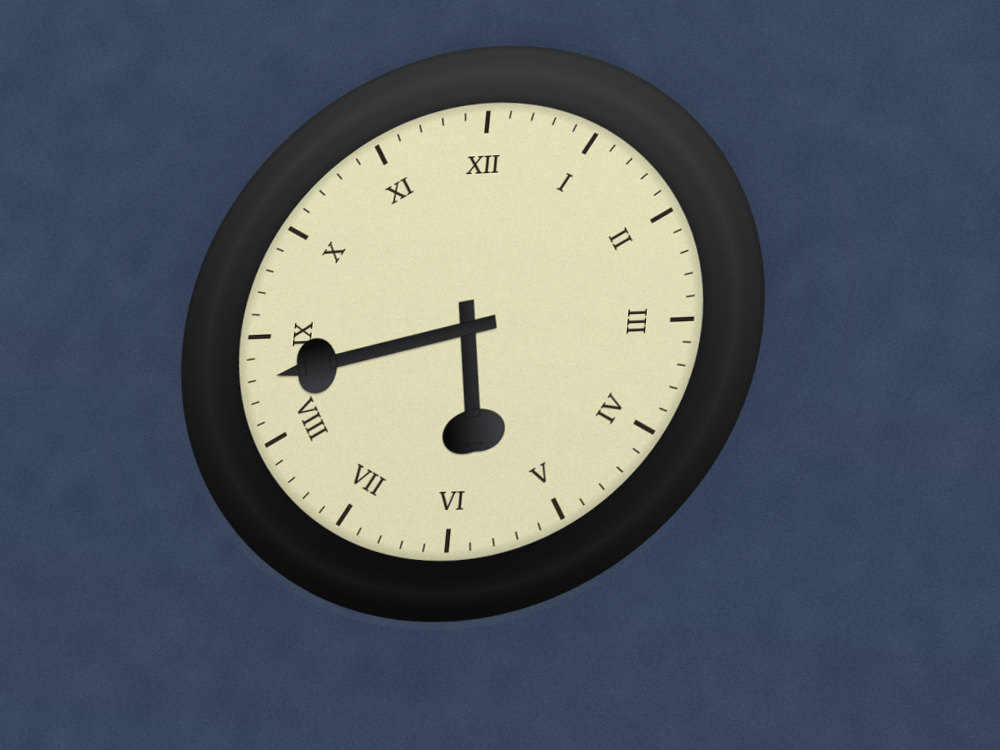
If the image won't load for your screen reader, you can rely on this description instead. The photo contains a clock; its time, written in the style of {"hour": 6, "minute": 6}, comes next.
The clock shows {"hour": 5, "minute": 43}
